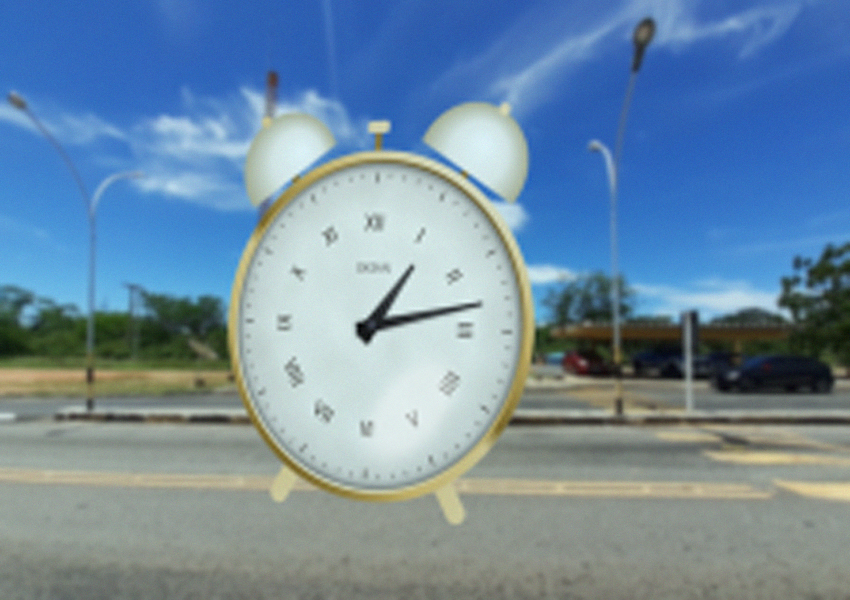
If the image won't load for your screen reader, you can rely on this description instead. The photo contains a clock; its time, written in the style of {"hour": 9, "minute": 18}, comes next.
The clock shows {"hour": 1, "minute": 13}
